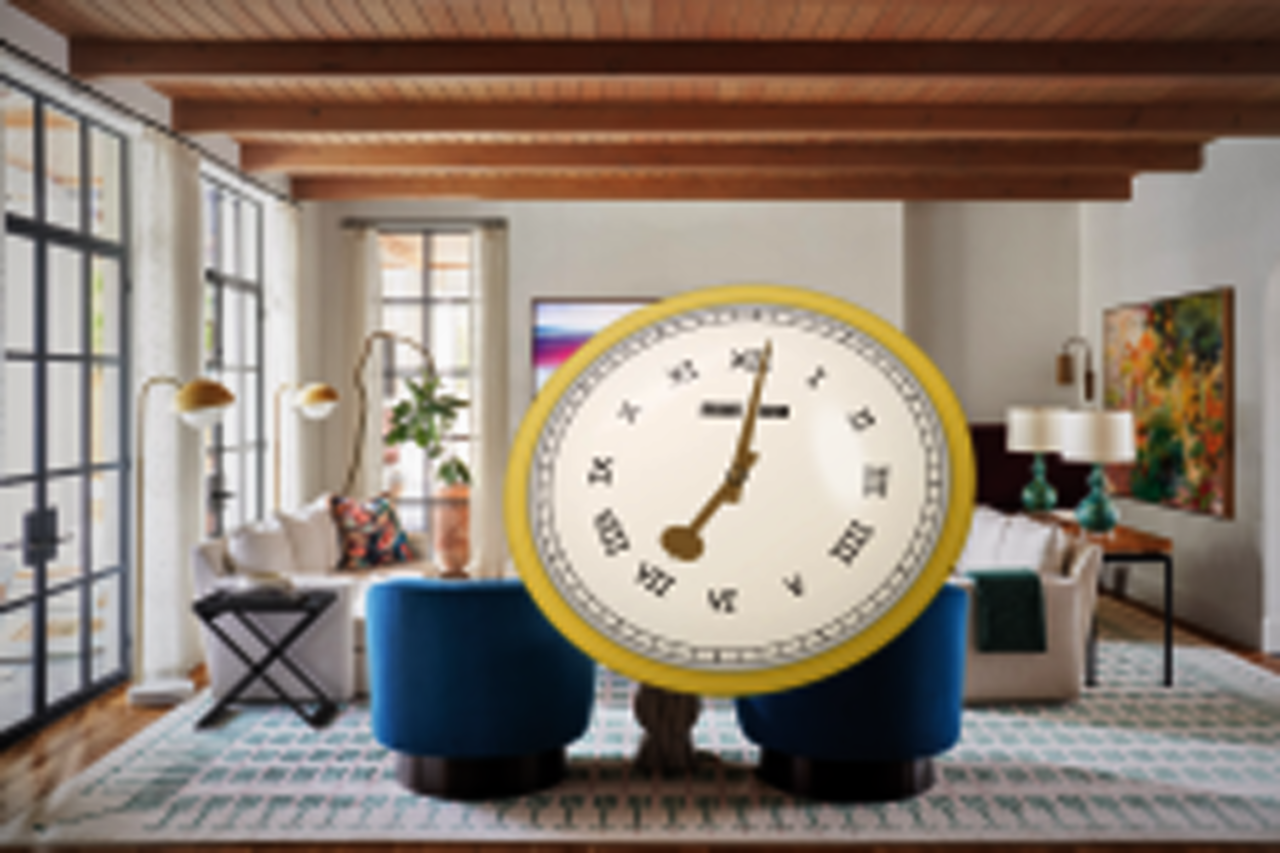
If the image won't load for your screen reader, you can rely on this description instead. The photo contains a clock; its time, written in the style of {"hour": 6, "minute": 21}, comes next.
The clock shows {"hour": 7, "minute": 1}
